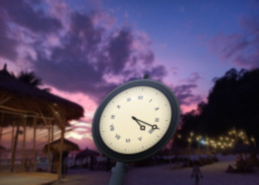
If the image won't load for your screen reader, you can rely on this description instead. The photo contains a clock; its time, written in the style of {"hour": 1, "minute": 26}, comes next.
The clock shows {"hour": 4, "minute": 18}
